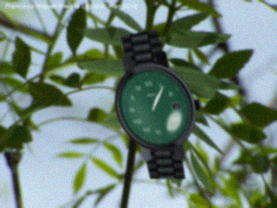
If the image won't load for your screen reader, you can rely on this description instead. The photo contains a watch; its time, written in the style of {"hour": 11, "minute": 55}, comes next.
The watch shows {"hour": 1, "minute": 6}
